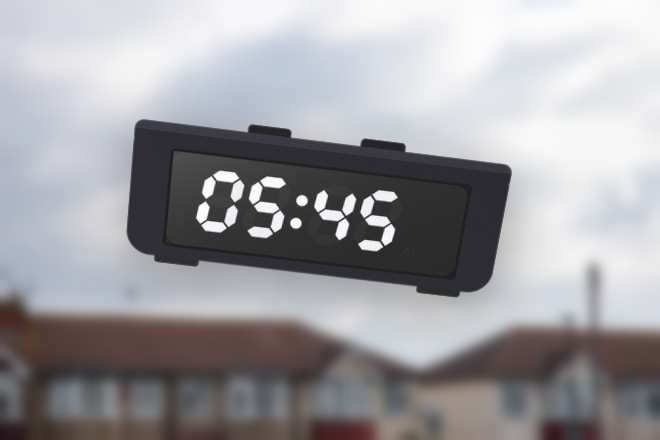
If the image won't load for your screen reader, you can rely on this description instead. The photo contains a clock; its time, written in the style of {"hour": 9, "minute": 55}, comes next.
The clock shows {"hour": 5, "minute": 45}
